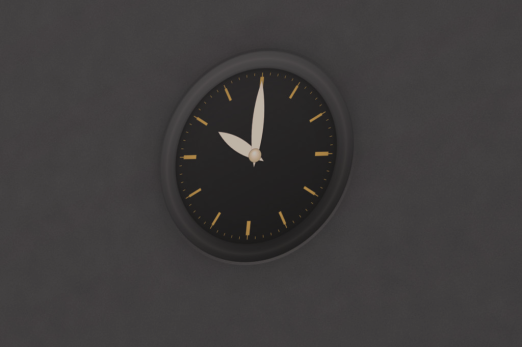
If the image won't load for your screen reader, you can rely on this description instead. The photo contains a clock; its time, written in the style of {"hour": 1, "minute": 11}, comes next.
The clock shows {"hour": 10, "minute": 0}
